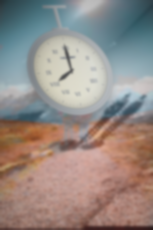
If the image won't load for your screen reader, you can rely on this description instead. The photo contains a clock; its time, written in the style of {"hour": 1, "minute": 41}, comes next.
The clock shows {"hour": 8, "minute": 0}
